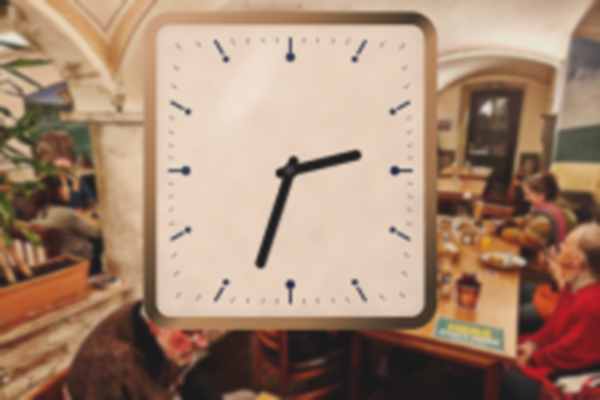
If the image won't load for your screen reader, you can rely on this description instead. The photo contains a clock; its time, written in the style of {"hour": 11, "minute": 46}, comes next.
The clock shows {"hour": 2, "minute": 33}
